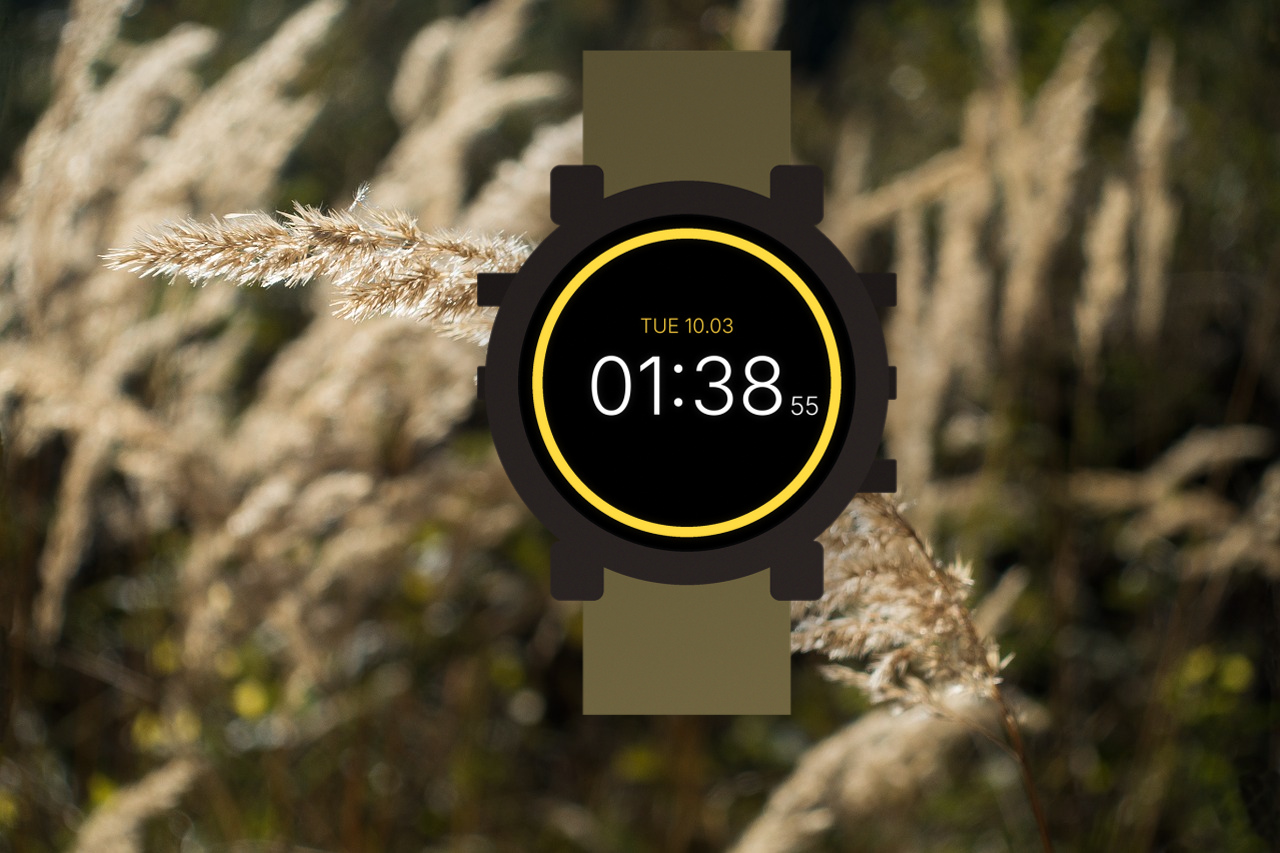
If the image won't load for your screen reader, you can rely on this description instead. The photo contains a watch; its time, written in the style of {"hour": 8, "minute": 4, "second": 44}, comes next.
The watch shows {"hour": 1, "minute": 38, "second": 55}
